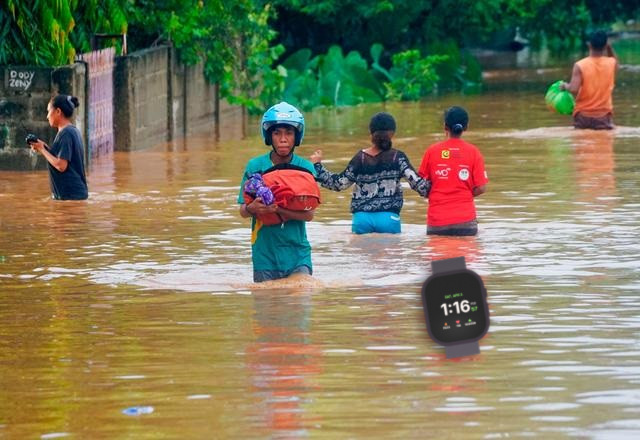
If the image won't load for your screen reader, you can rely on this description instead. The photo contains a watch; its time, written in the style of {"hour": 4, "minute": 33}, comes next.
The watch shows {"hour": 1, "minute": 16}
